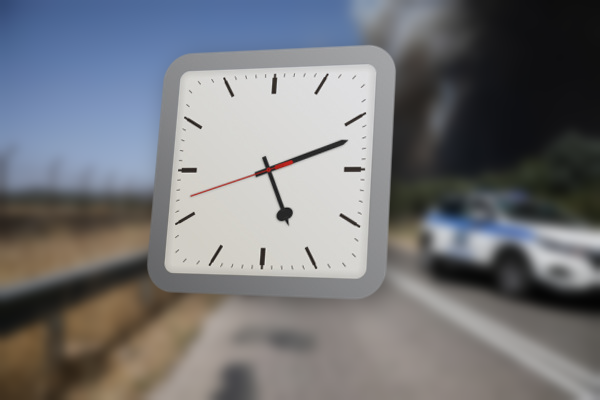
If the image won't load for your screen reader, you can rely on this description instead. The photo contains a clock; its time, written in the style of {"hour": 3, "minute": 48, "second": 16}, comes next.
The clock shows {"hour": 5, "minute": 11, "second": 42}
